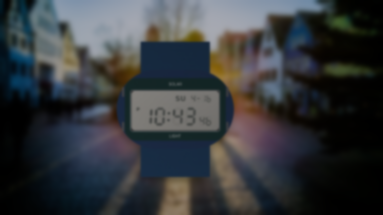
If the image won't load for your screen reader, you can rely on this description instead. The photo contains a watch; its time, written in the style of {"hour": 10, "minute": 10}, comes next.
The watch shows {"hour": 10, "minute": 43}
